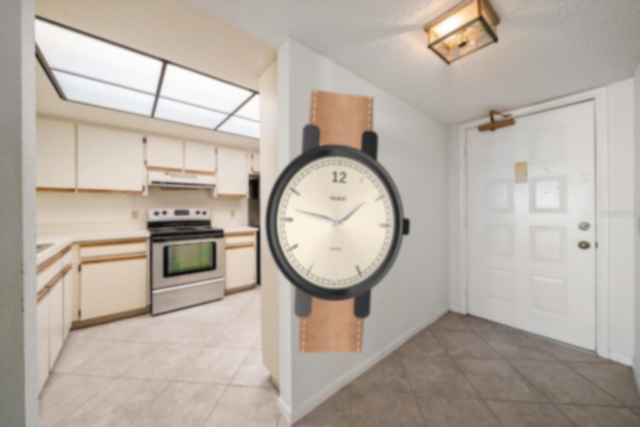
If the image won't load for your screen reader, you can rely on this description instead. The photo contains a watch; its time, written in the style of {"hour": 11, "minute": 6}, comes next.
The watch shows {"hour": 1, "minute": 47}
